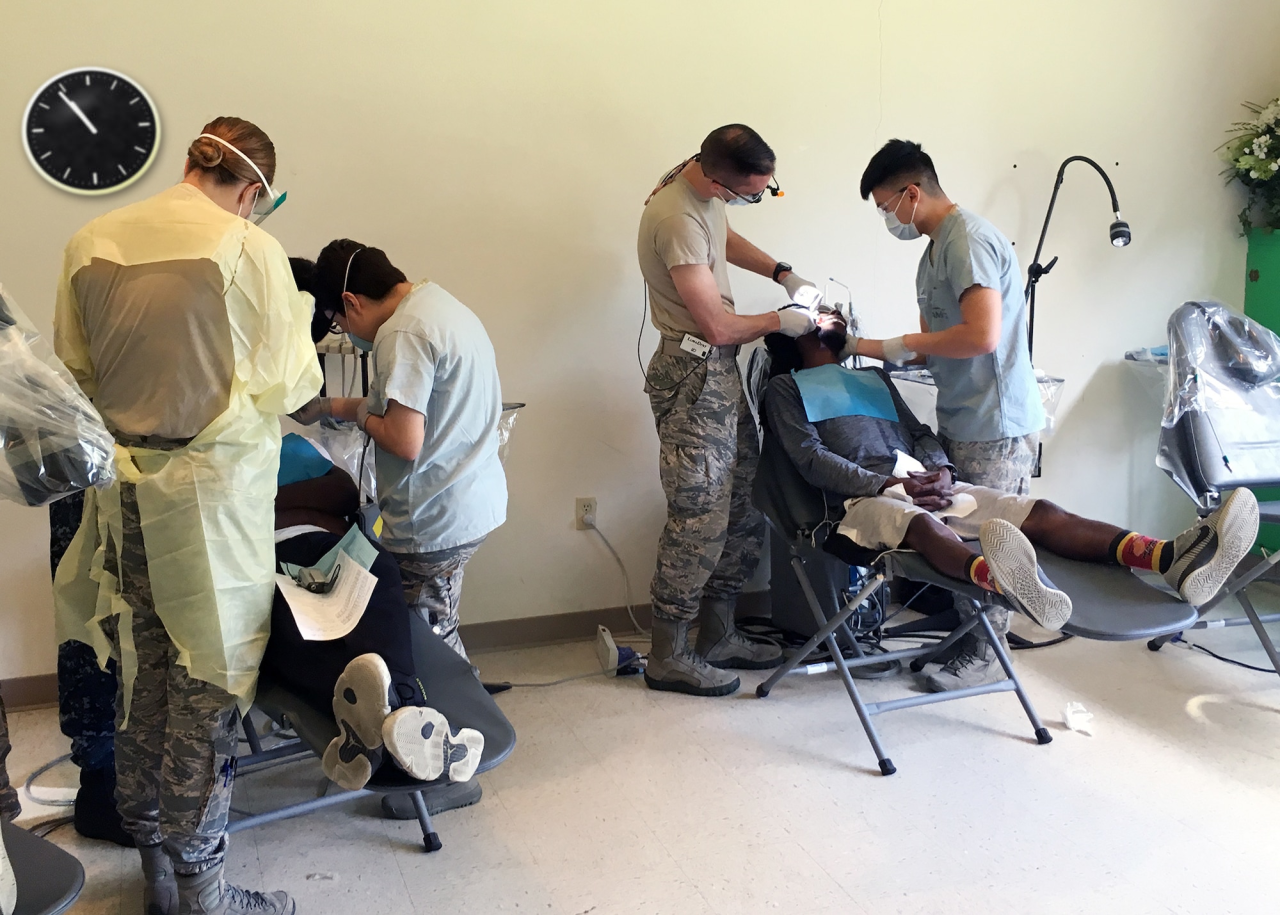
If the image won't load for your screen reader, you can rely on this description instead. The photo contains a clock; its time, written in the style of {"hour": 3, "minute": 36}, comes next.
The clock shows {"hour": 10, "minute": 54}
